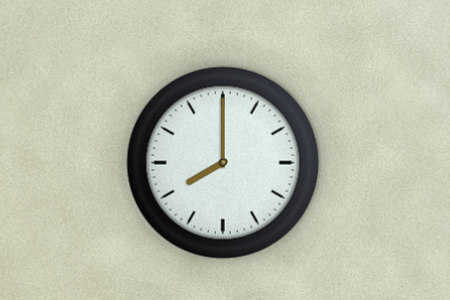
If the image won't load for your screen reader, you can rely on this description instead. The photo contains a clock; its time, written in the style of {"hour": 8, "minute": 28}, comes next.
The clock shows {"hour": 8, "minute": 0}
